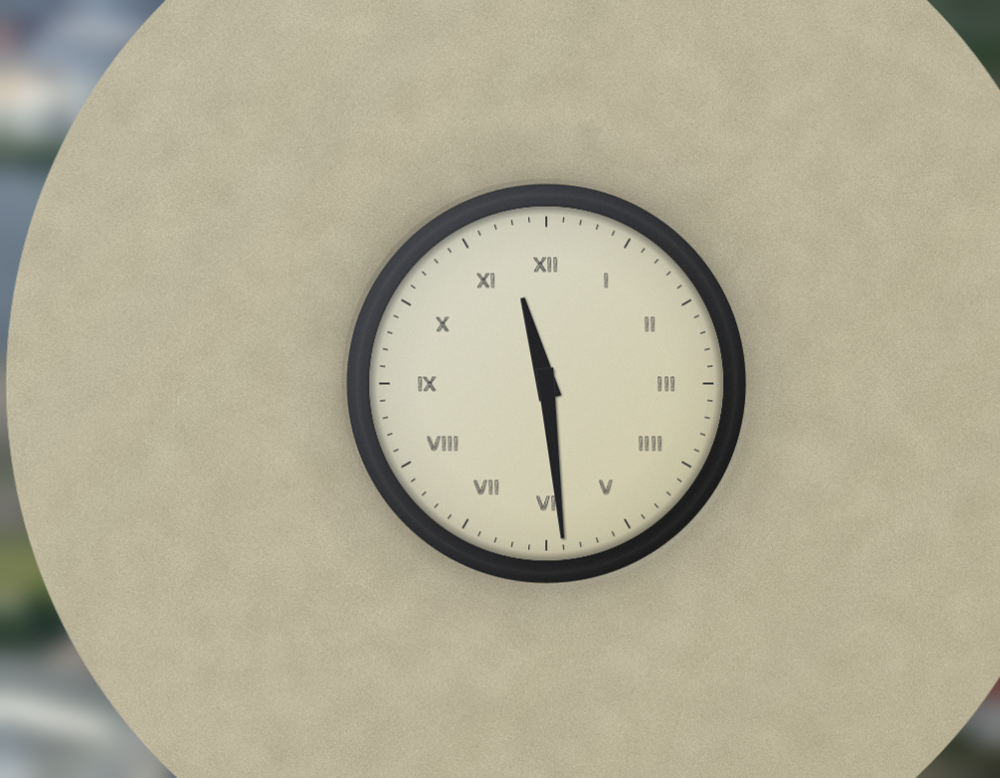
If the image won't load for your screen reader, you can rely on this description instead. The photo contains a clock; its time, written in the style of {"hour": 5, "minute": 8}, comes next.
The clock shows {"hour": 11, "minute": 29}
